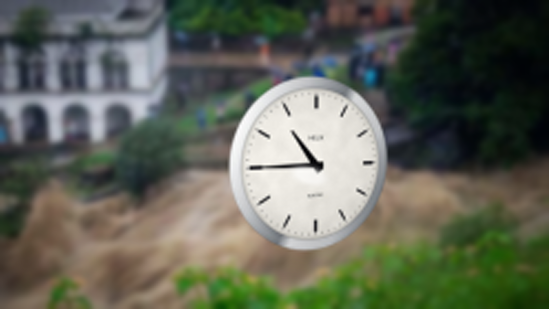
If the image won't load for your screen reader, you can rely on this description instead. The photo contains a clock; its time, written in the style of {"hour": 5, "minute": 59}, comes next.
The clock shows {"hour": 10, "minute": 45}
